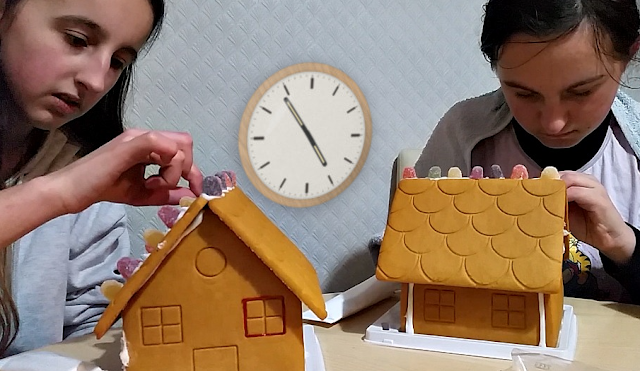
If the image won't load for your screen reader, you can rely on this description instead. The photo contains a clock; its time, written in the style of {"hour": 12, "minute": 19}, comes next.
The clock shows {"hour": 4, "minute": 54}
